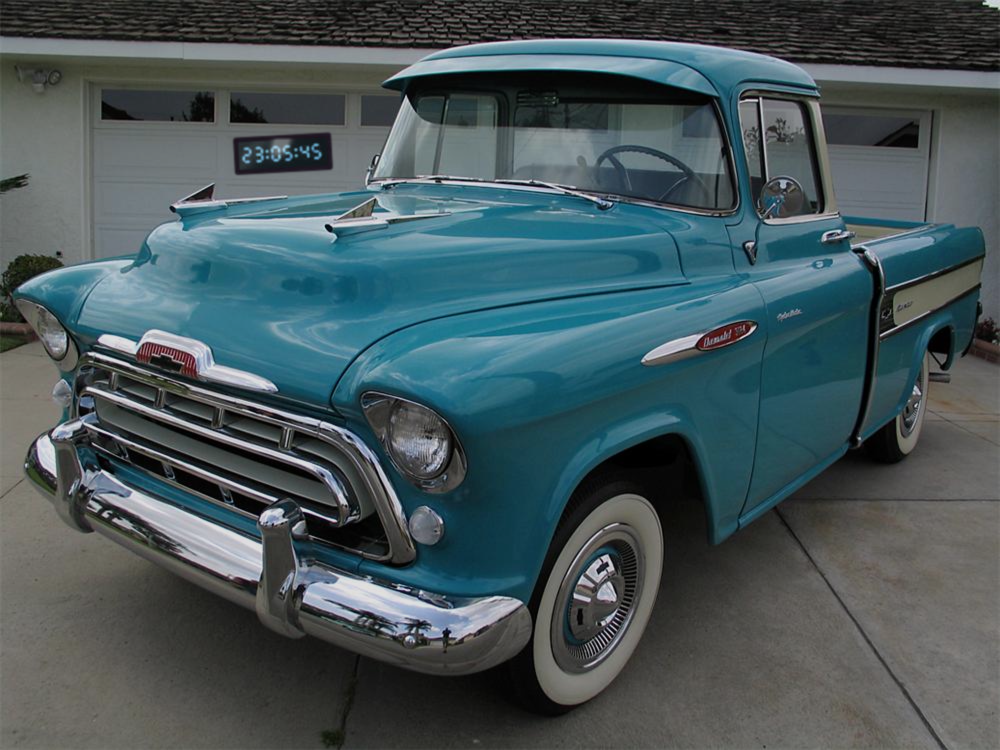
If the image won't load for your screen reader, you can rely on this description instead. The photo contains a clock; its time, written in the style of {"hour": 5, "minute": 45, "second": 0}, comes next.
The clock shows {"hour": 23, "minute": 5, "second": 45}
